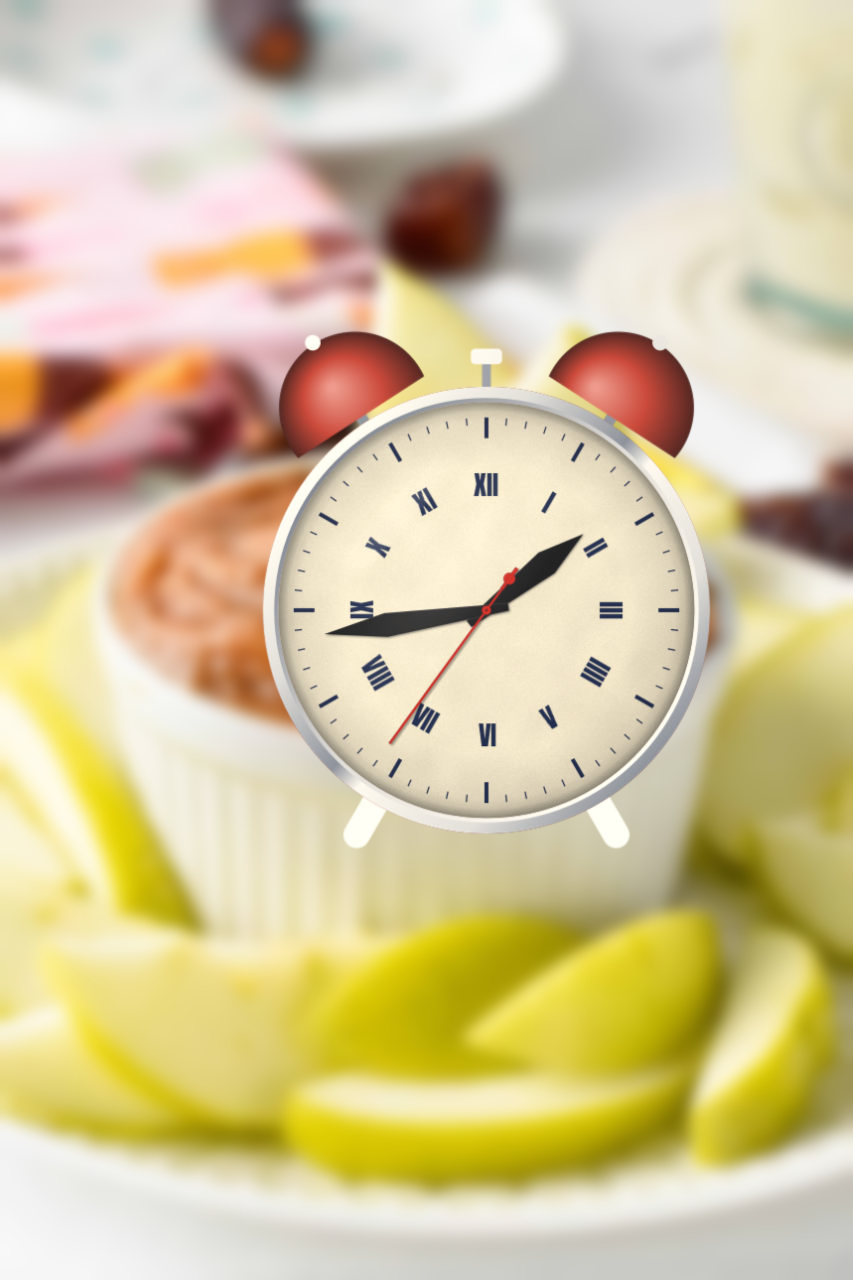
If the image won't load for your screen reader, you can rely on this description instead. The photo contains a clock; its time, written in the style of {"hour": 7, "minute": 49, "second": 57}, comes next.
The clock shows {"hour": 1, "minute": 43, "second": 36}
